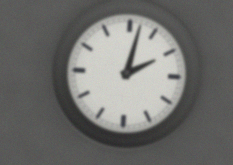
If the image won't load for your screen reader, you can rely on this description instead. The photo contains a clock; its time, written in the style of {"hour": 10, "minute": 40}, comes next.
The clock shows {"hour": 2, "minute": 2}
